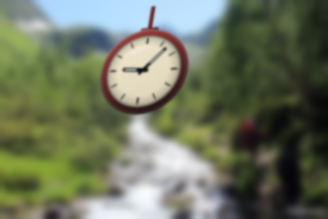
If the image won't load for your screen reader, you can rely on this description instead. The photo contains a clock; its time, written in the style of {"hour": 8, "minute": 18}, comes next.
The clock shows {"hour": 9, "minute": 7}
